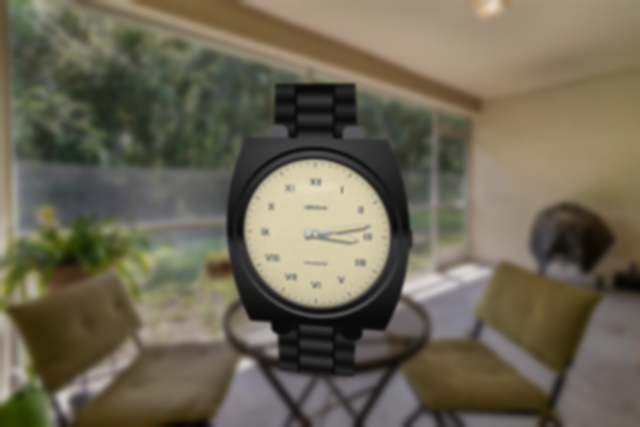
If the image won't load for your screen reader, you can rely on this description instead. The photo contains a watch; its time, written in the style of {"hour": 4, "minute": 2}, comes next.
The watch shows {"hour": 3, "minute": 13}
